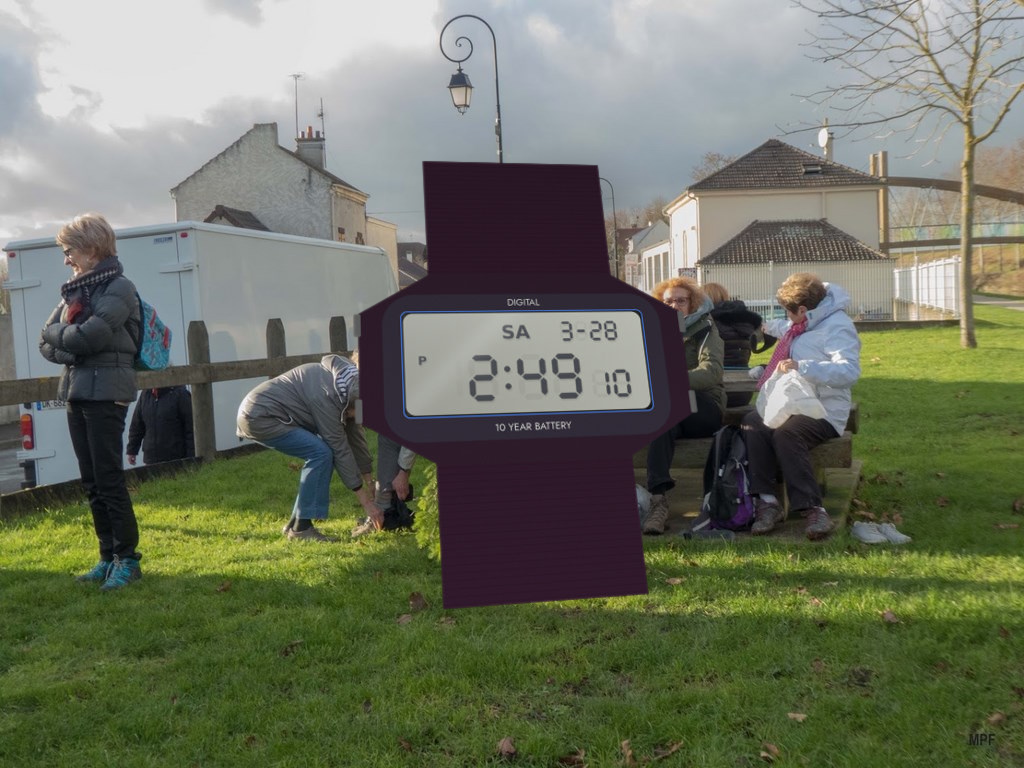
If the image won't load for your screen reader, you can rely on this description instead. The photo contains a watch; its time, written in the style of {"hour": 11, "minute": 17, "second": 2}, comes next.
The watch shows {"hour": 2, "minute": 49, "second": 10}
